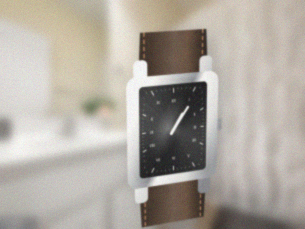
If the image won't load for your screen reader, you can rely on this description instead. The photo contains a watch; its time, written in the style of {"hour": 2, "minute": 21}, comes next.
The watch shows {"hour": 1, "minute": 6}
